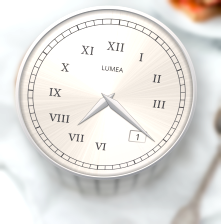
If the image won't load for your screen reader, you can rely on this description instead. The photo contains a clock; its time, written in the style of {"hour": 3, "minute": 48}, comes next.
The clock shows {"hour": 7, "minute": 21}
